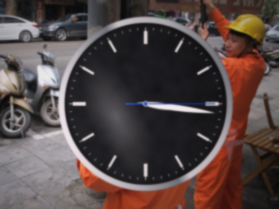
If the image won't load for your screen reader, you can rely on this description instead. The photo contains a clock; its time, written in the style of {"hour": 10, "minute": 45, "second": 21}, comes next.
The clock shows {"hour": 3, "minute": 16, "second": 15}
